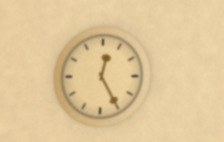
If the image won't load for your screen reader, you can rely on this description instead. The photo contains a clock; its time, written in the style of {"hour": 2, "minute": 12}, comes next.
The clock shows {"hour": 12, "minute": 25}
